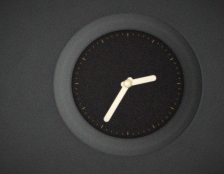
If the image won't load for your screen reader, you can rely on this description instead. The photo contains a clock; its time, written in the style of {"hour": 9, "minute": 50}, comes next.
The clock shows {"hour": 2, "minute": 35}
